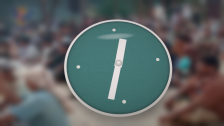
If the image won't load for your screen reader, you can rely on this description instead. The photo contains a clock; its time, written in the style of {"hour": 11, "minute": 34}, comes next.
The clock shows {"hour": 12, "minute": 33}
